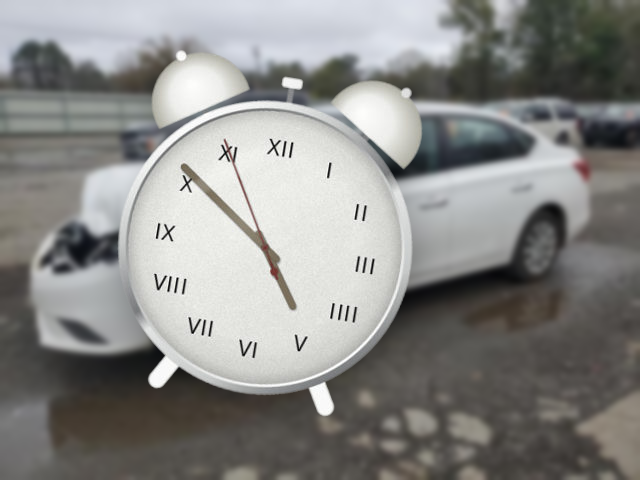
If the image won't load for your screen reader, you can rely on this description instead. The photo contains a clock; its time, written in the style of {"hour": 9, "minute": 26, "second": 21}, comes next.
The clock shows {"hour": 4, "minute": 50, "second": 55}
